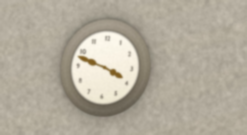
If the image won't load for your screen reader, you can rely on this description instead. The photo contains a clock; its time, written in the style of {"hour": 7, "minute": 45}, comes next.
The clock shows {"hour": 3, "minute": 48}
